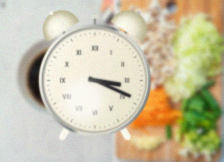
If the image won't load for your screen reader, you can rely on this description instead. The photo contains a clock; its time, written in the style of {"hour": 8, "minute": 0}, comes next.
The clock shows {"hour": 3, "minute": 19}
